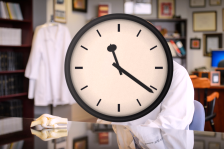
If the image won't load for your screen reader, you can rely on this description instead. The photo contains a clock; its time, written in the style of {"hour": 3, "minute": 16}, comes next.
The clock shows {"hour": 11, "minute": 21}
